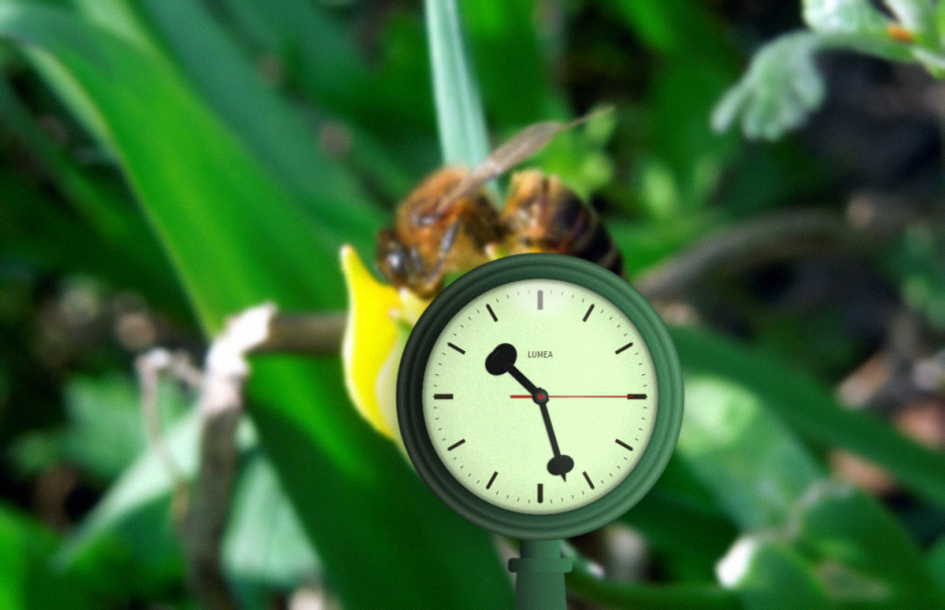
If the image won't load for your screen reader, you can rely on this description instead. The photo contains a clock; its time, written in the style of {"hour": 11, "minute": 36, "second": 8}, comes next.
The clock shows {"hour": 10, "minute": 27, "second": 15}
